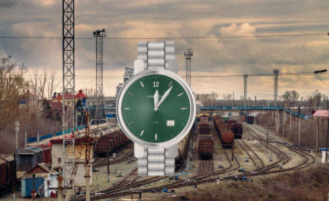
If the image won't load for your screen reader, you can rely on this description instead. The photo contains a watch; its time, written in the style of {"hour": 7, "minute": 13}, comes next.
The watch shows {"hour": 12, "minute": 6}
